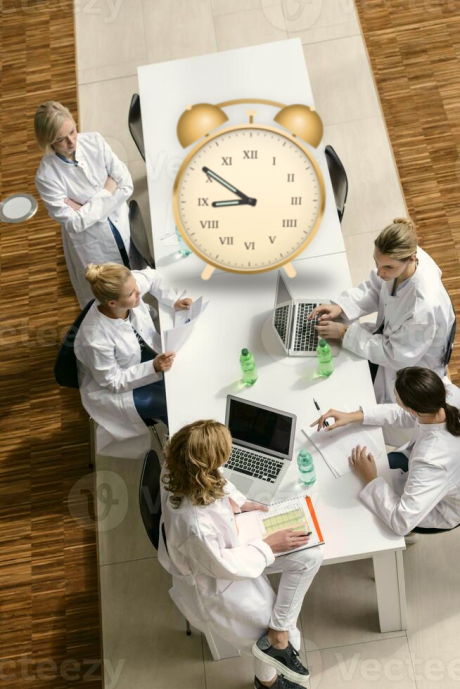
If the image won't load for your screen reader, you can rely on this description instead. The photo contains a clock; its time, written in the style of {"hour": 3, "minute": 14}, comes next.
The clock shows {"hour": 8, "minute": 51}
